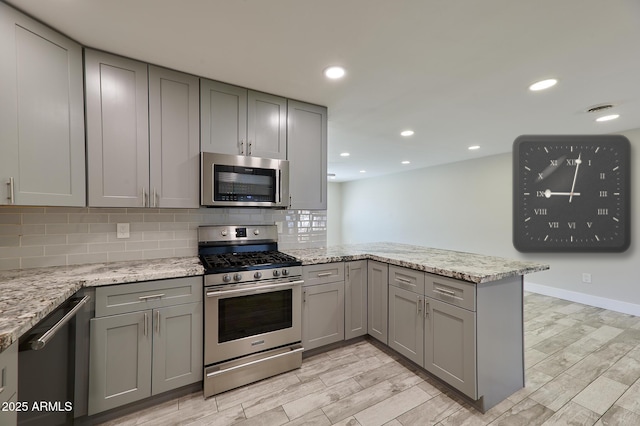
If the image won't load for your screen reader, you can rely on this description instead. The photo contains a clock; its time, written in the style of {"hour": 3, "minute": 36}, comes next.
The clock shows {"hour": 9, "minute": 2}
